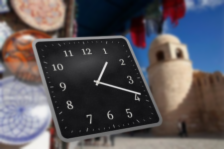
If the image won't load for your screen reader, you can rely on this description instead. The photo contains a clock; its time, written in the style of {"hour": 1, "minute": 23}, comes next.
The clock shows {"hour": 1, "minute": 19}
